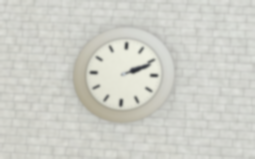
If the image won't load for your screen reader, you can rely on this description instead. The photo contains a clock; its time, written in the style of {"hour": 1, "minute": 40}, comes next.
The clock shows {"hour": 2, "minute": 11}
